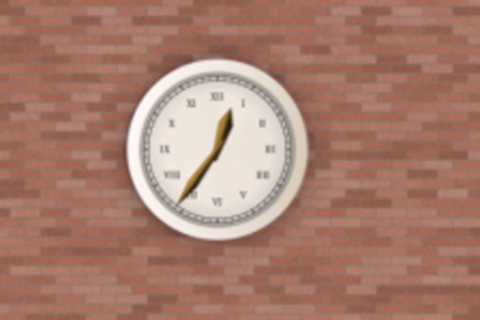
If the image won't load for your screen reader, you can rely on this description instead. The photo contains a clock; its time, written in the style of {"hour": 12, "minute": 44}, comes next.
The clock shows {"hour": 12, "minute": 36}
